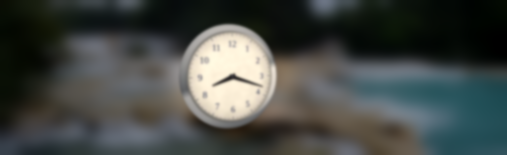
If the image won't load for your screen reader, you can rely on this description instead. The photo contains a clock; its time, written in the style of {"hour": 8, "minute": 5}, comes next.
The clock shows {"hour": 8, "minute": 18}
